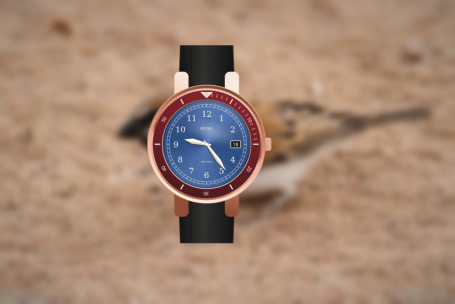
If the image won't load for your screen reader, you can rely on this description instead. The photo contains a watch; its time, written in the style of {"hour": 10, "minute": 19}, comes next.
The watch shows {"hour": 9, "minute": 24}
